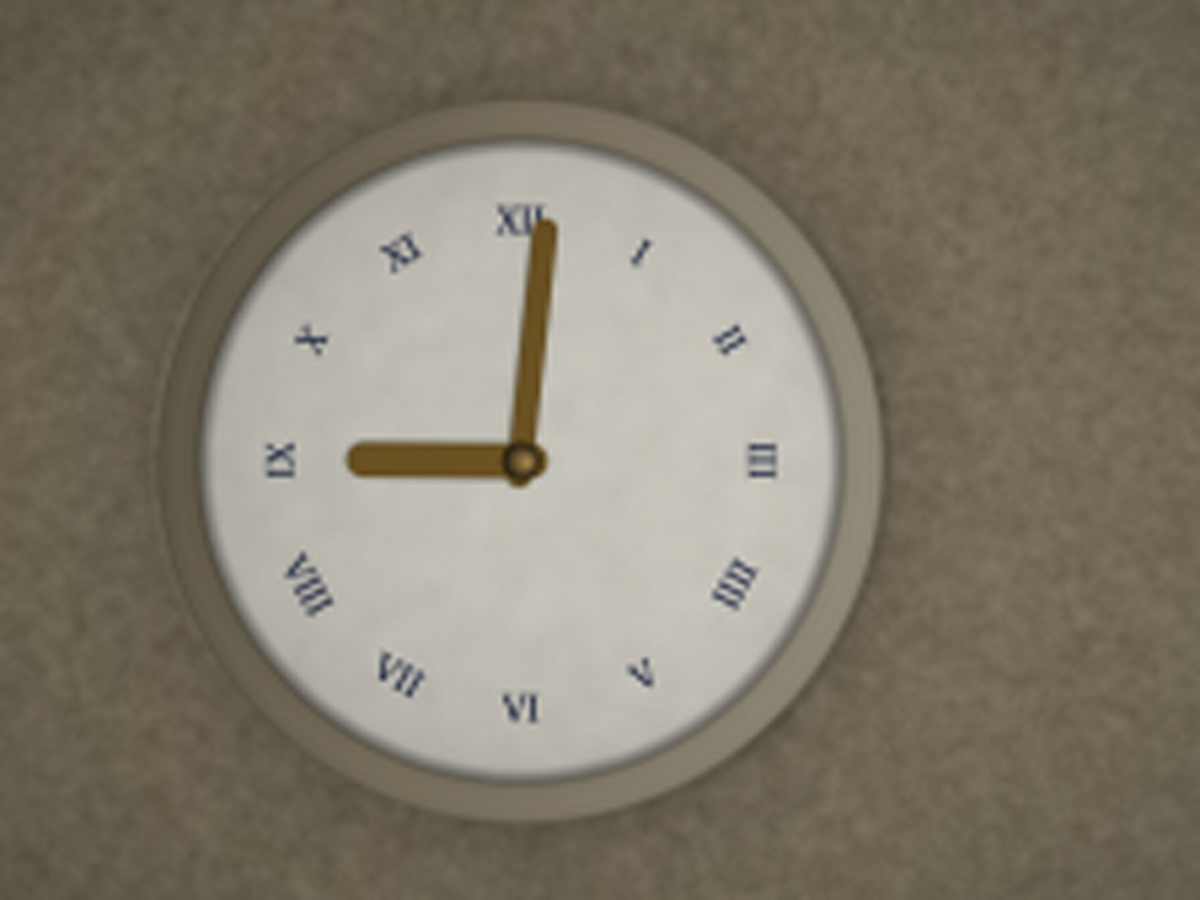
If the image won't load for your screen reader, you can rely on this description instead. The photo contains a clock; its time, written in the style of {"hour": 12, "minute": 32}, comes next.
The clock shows {"hour": 9, "minute": 1}
